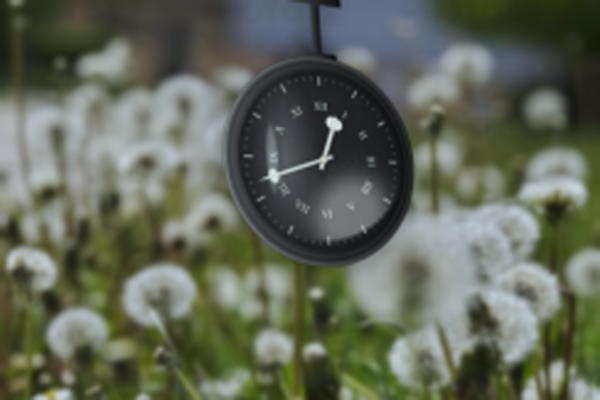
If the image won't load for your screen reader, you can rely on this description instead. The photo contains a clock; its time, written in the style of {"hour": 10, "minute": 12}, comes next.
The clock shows {"hour": 12, "minute": 42}
